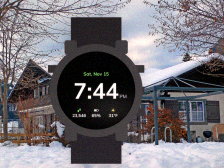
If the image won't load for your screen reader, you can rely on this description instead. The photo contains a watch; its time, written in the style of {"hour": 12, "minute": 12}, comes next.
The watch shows {"hour": 7, "minute": 44}
